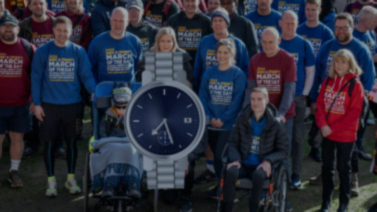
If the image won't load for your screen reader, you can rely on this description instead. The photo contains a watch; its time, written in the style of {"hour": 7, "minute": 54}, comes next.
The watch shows {"hour": 7, "minute": 27}
